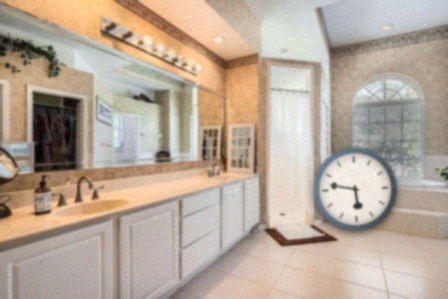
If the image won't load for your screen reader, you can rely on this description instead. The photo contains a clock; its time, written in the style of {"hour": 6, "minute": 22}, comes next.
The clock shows {"hour": 5, "minute": 47}
